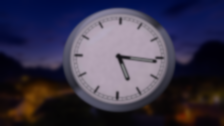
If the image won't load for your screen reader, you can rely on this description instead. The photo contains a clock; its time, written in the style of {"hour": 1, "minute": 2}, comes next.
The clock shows {"hour": 5, "minute": 16}
